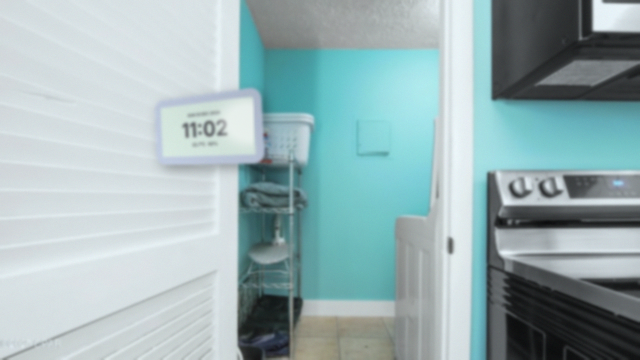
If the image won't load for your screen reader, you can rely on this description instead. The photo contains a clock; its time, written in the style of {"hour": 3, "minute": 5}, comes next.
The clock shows {"hour": 11, "minute": 2}
